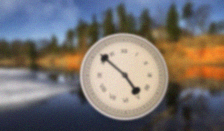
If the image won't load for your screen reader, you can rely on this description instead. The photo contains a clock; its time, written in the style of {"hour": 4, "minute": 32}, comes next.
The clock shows {"hour": 4, "minute": 52}
